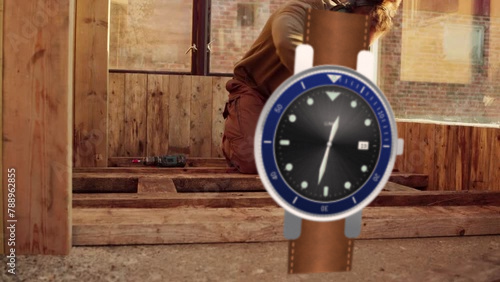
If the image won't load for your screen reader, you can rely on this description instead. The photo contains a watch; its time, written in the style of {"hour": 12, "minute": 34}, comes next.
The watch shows {"hour": 12, "minute": 32}
